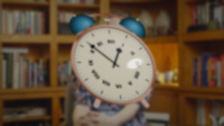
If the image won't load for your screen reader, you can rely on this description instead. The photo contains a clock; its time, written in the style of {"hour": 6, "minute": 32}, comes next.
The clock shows {"hour": 12, "minute": 52}
